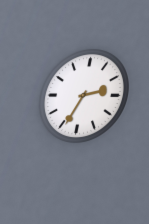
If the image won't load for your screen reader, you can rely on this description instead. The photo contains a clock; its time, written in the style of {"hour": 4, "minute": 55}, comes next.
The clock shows {"hour": 2, "minute": 34}
